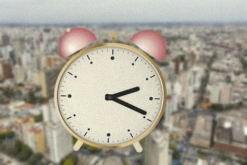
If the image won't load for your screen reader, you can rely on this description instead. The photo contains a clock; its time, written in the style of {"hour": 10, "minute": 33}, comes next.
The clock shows {"hour": 2, "minute": 19}
